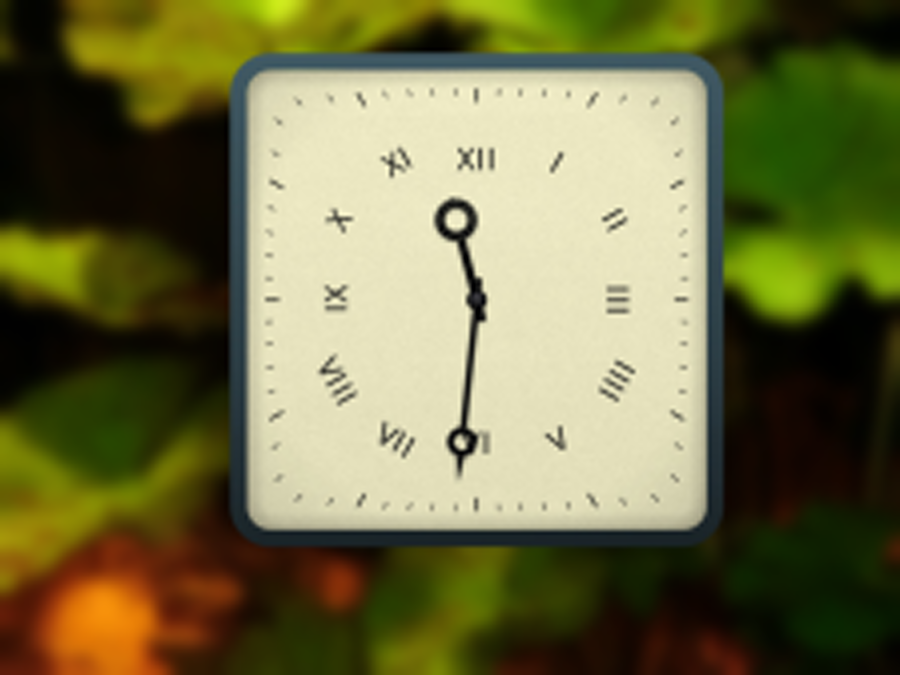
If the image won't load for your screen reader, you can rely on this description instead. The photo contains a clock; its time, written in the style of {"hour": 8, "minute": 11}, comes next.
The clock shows {"hour": 11, "minute": 31}
